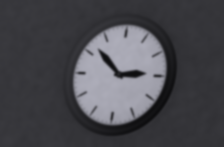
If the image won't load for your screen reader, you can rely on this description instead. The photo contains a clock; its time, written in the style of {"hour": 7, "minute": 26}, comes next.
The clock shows {"hour": 2, "minute": 52}
